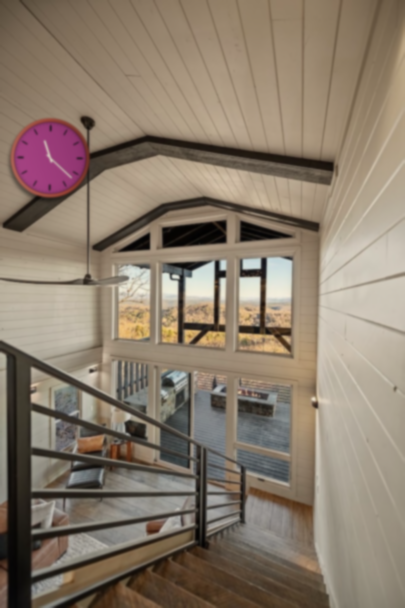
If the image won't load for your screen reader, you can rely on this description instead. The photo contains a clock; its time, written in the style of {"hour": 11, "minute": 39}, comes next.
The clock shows {"hour": 11, "minute": 22}
